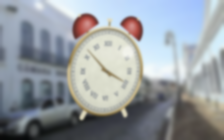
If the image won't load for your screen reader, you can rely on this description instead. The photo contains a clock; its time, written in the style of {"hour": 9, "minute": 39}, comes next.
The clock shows {"hour": 3, "minute": 52}
